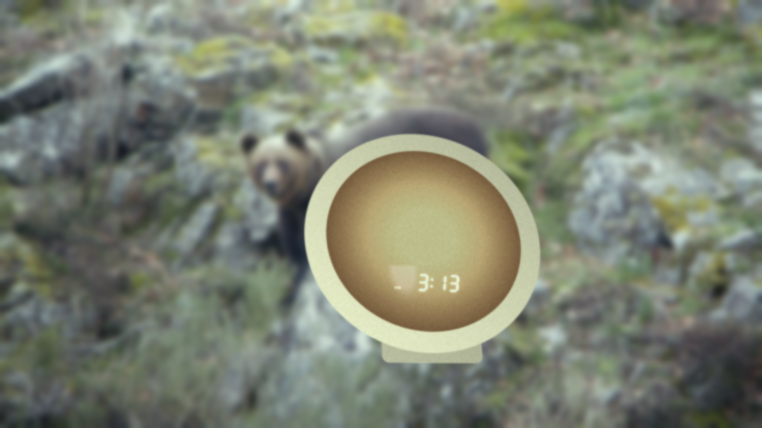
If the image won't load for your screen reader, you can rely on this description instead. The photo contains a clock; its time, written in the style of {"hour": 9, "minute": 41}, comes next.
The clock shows {"hour": 3, "minute": 13}
